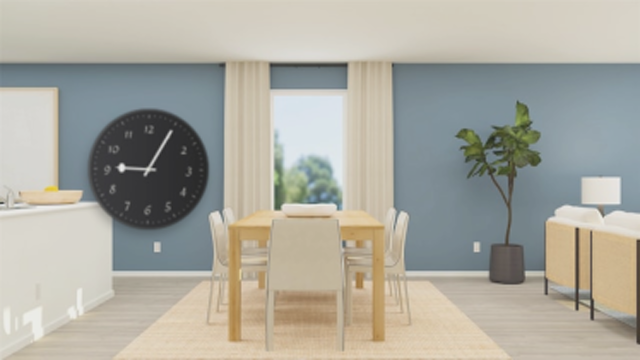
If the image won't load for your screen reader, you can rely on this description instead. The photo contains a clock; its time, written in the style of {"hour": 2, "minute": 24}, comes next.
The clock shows {"hour": 9, "minute": 5}
